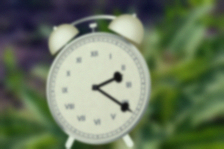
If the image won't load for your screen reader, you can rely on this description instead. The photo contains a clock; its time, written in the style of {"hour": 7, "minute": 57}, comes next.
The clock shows {"hour": 2, "minute": 21}
